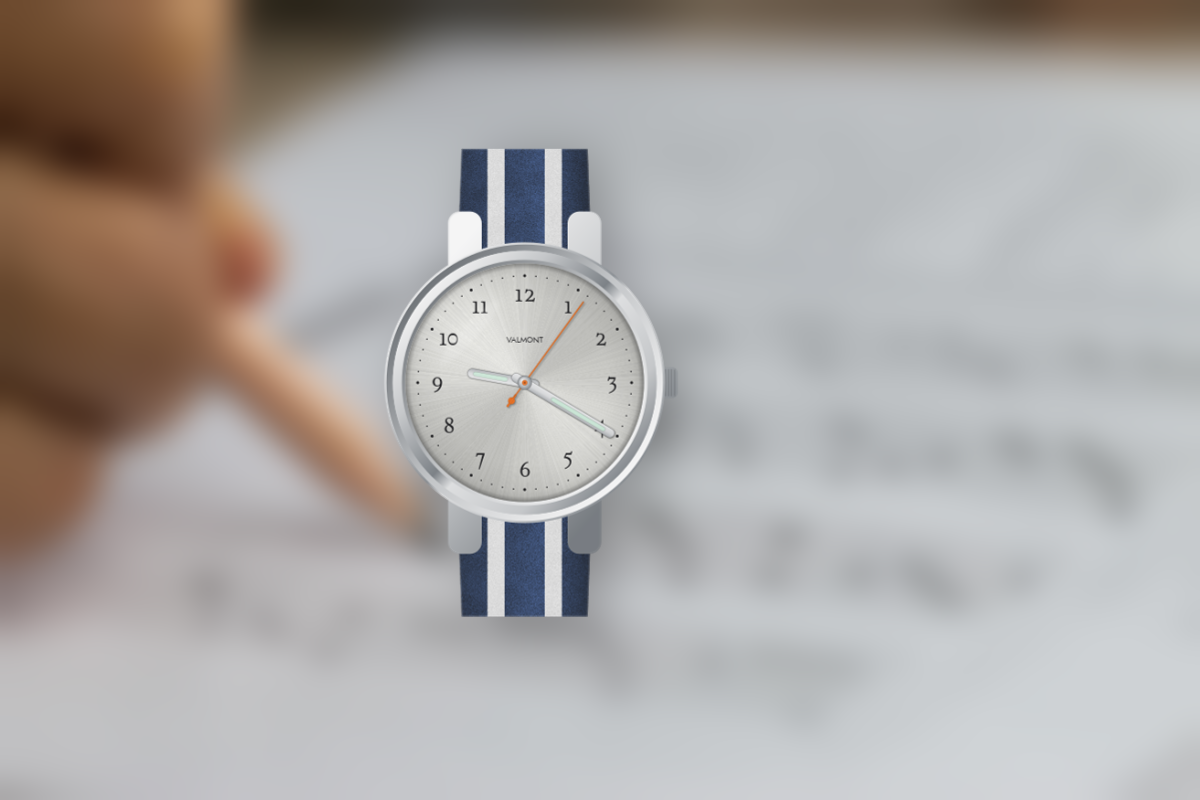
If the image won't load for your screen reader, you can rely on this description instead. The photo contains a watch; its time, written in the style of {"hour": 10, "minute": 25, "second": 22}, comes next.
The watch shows {"hour": 9, "minute": 20, "second": 6}
